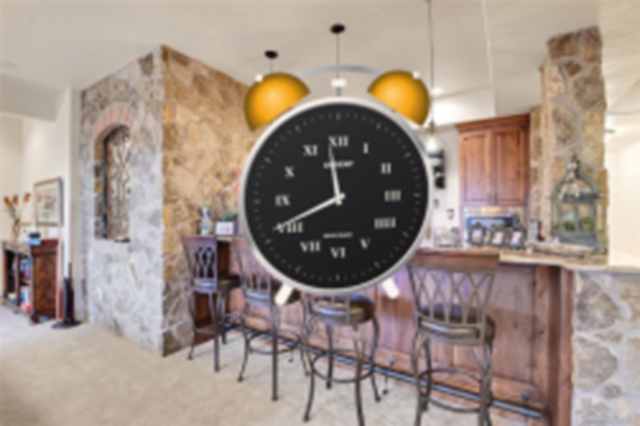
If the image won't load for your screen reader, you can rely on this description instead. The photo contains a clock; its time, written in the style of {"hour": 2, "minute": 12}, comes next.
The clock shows {"hour": 11, "minute": 41}
